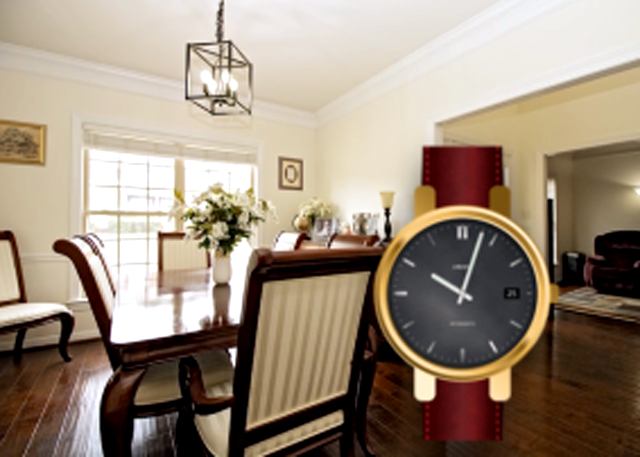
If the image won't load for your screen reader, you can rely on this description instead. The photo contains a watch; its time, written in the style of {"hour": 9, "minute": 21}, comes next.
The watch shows {"hour": 10, "minute": 3}
